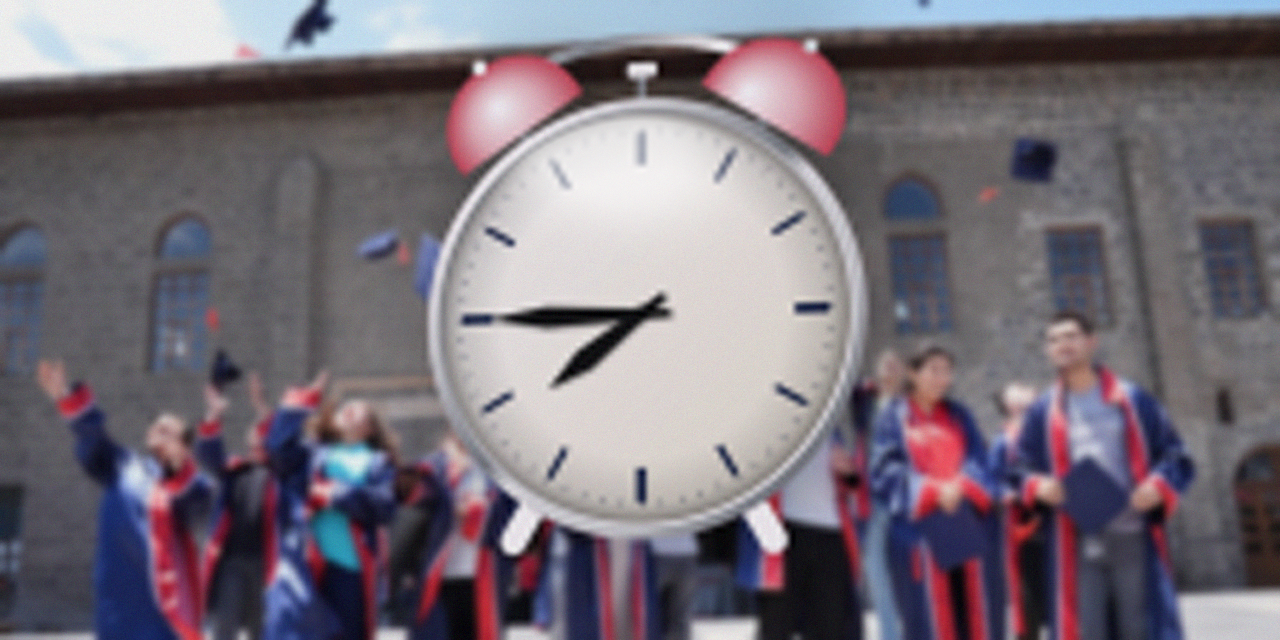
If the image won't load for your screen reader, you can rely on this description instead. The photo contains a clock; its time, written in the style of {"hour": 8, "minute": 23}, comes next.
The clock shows {"hour": 7, "minute": 45}
